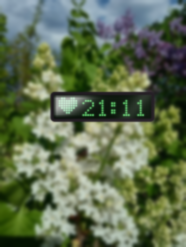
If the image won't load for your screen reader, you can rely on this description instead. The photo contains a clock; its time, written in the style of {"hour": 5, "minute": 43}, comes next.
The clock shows {"hour": 21, "minute": 11}
